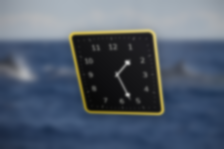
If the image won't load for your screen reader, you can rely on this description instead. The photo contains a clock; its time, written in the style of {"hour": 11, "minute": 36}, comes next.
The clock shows {"hour": 1, "minute": 27}
